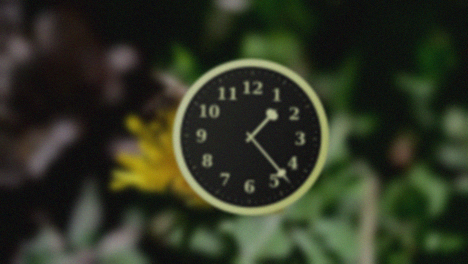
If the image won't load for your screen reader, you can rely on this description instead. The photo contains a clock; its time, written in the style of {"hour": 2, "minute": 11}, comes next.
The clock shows {"hour": 1, "minute": 23}
